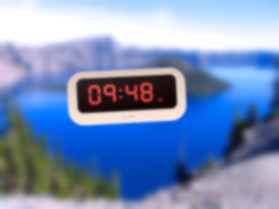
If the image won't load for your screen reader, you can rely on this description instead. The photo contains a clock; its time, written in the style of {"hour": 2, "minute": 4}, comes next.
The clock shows {"hour": 9, "minute": 48}
